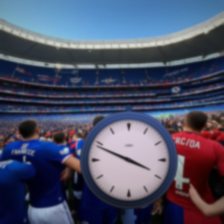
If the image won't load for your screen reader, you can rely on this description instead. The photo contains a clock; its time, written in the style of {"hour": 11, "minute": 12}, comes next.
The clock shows {"hour": 3, "minute": 49}
